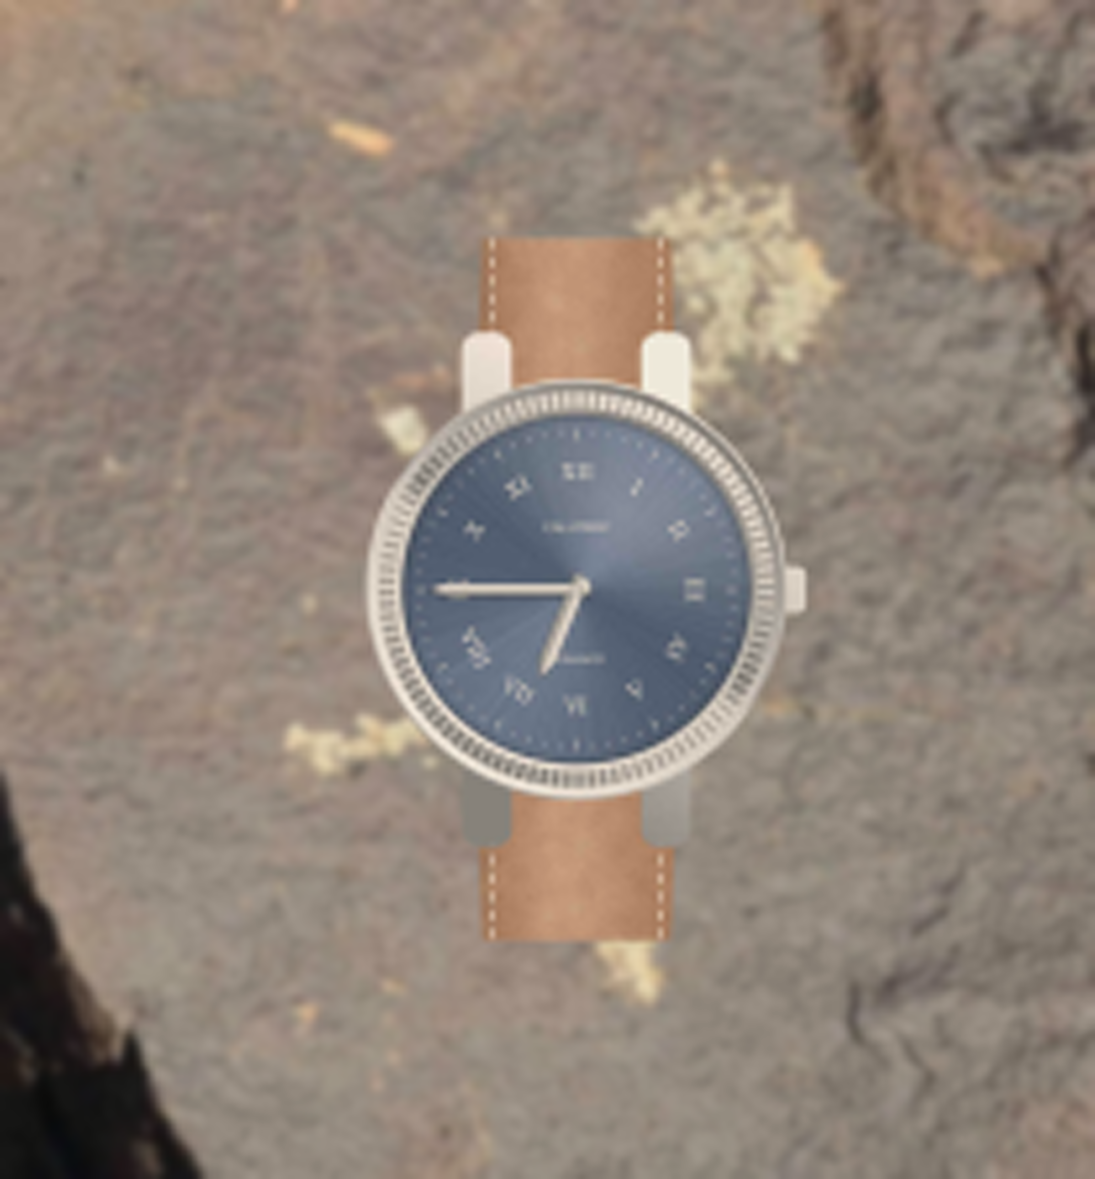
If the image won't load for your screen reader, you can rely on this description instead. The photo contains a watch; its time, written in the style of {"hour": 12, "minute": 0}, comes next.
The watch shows {"hour": 6, "minute": 45}
